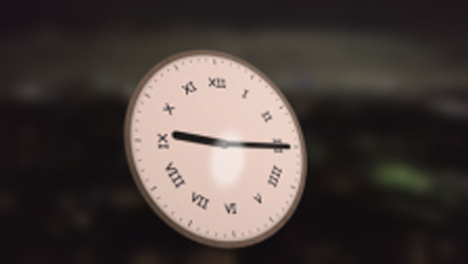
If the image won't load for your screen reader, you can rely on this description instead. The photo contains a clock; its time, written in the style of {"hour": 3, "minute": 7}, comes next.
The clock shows {"hour": 9, "minute": 15}
